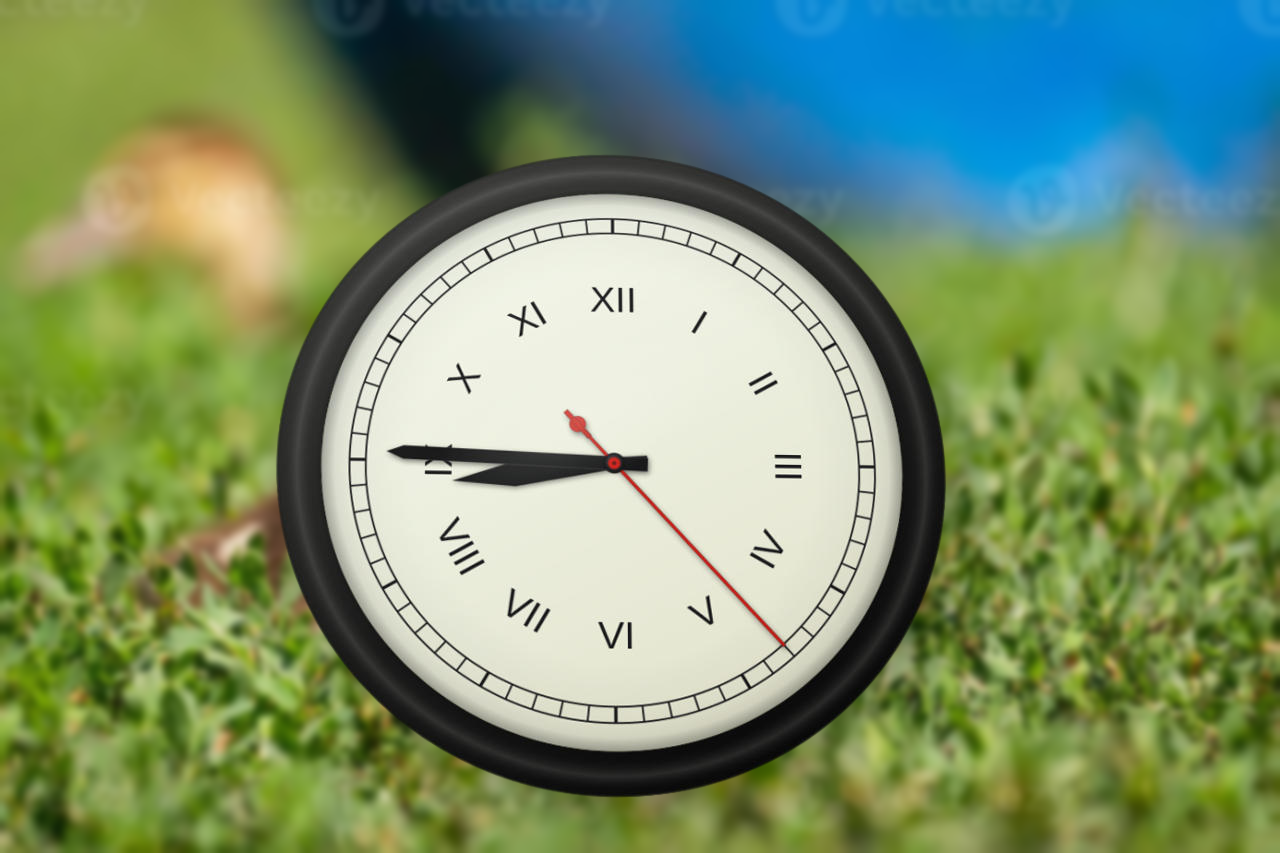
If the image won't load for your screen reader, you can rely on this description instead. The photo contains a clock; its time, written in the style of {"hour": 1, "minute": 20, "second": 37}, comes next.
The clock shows {"hour": 8, "minute": 45, "second": 23}
